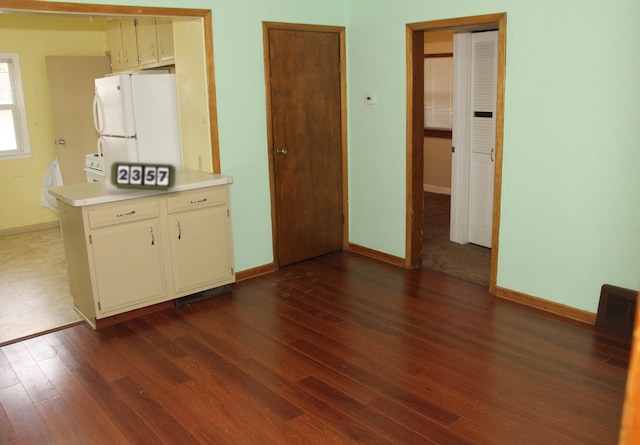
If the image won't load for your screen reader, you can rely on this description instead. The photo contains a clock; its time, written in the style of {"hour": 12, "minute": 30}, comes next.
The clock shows {"hour": 23, "minute": 57}
